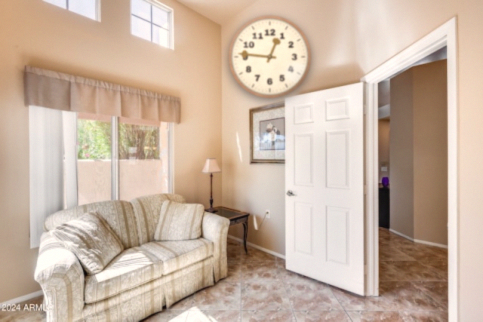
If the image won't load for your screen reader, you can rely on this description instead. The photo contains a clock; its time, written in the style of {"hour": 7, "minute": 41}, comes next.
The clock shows {"hour": 12, "minute": 46}
